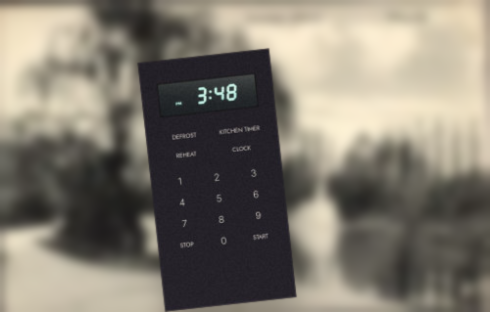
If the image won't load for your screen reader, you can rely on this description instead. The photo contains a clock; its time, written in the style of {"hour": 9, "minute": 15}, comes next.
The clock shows {"hour": 3, "minute": 48}
